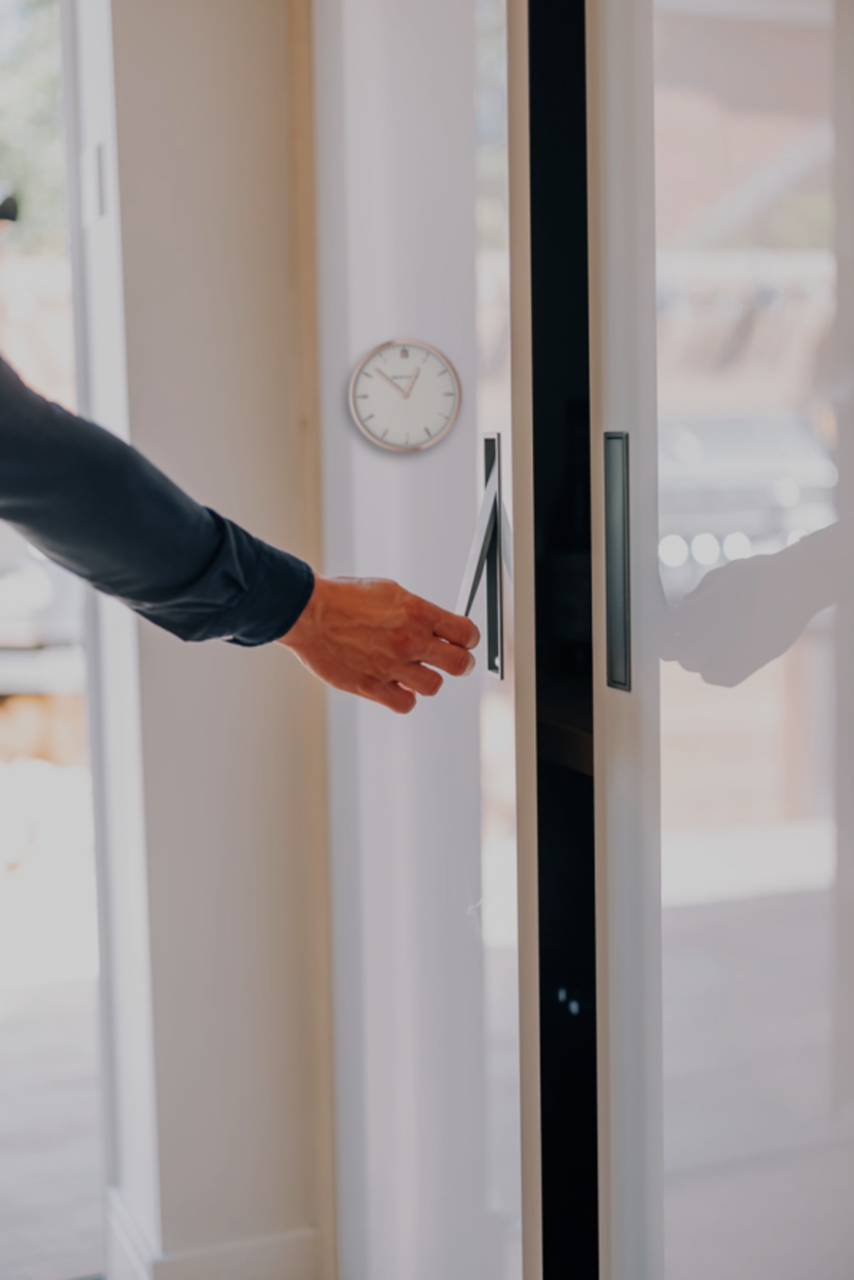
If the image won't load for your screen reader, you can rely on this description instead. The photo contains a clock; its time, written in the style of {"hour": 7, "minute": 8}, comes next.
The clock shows {"hour": 12, "minute": 52}
